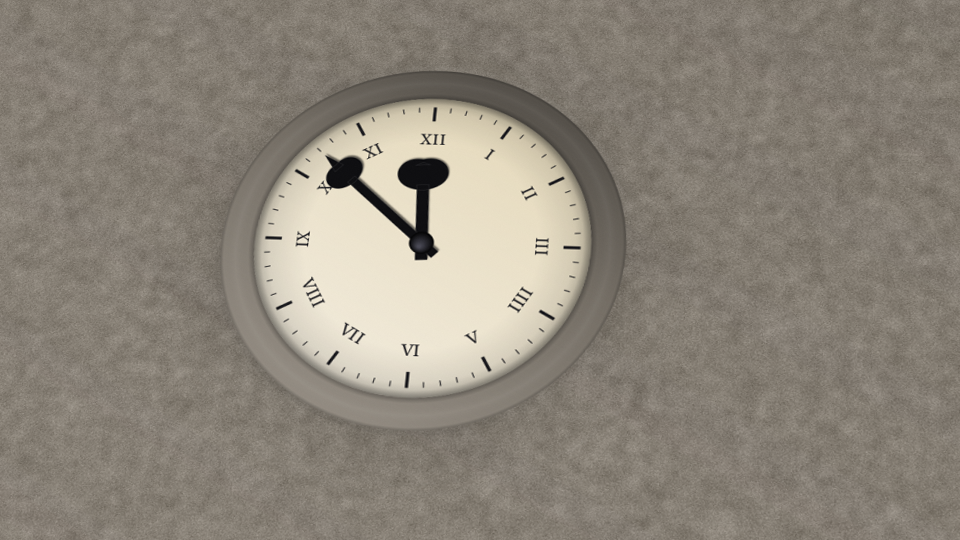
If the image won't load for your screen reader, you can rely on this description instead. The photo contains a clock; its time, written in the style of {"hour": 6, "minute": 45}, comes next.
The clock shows {"hour": 11, "minute": 52}
